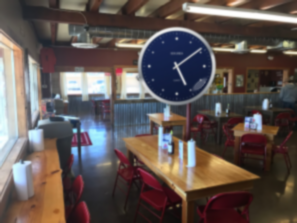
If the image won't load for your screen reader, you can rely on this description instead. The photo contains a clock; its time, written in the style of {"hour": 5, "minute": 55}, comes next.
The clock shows {"hour": 5, "minute": 9}
